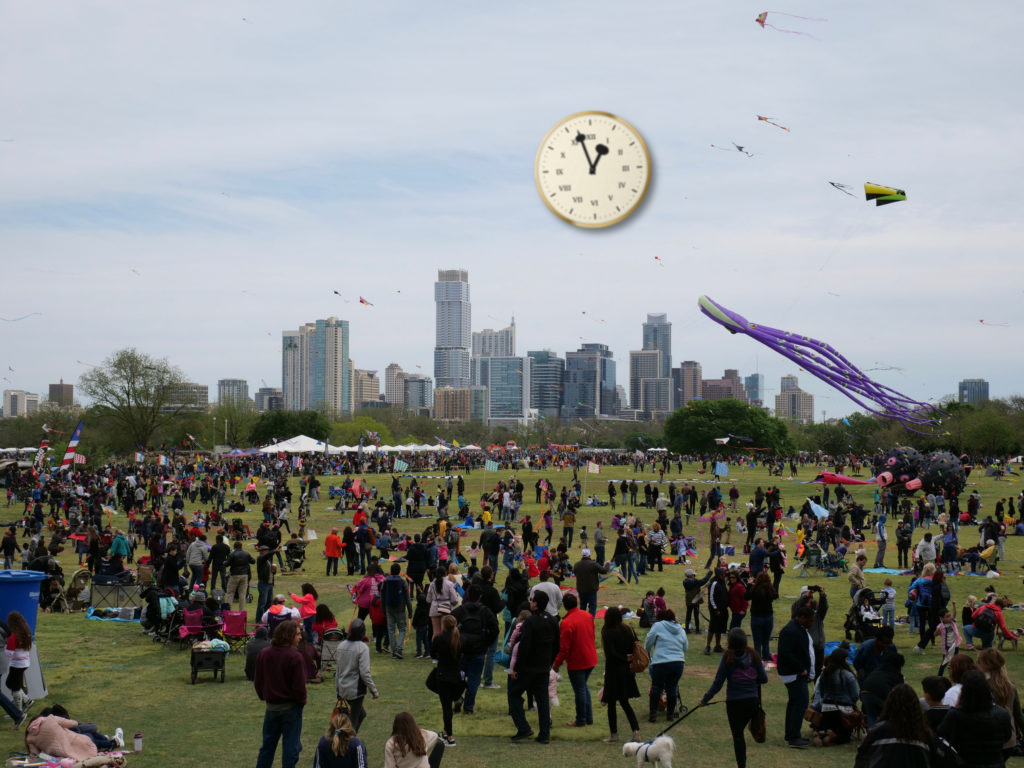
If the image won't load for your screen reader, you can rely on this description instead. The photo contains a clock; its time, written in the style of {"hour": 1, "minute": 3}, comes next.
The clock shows {"hour": 12, "minute": 57}
